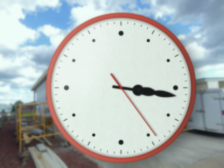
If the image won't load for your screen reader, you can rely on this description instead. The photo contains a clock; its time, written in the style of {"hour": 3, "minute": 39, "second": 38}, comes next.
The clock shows {"hour": 3, "minute": 16, "second": 24}
